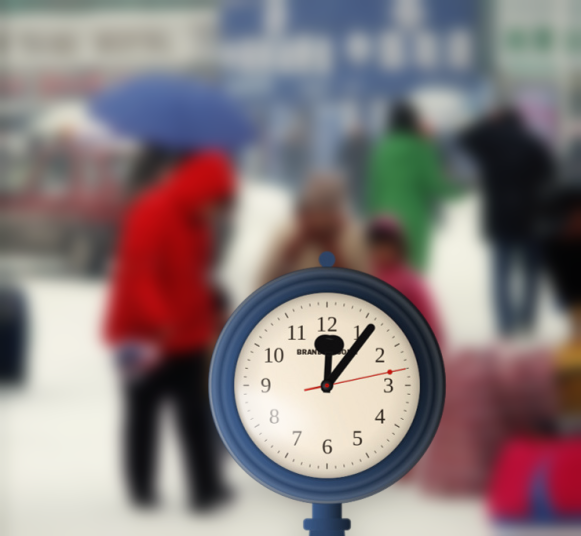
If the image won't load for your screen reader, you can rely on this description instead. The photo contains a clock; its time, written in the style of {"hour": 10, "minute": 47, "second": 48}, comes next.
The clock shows {"hour": 12, "minute": 6, "second": 13}
